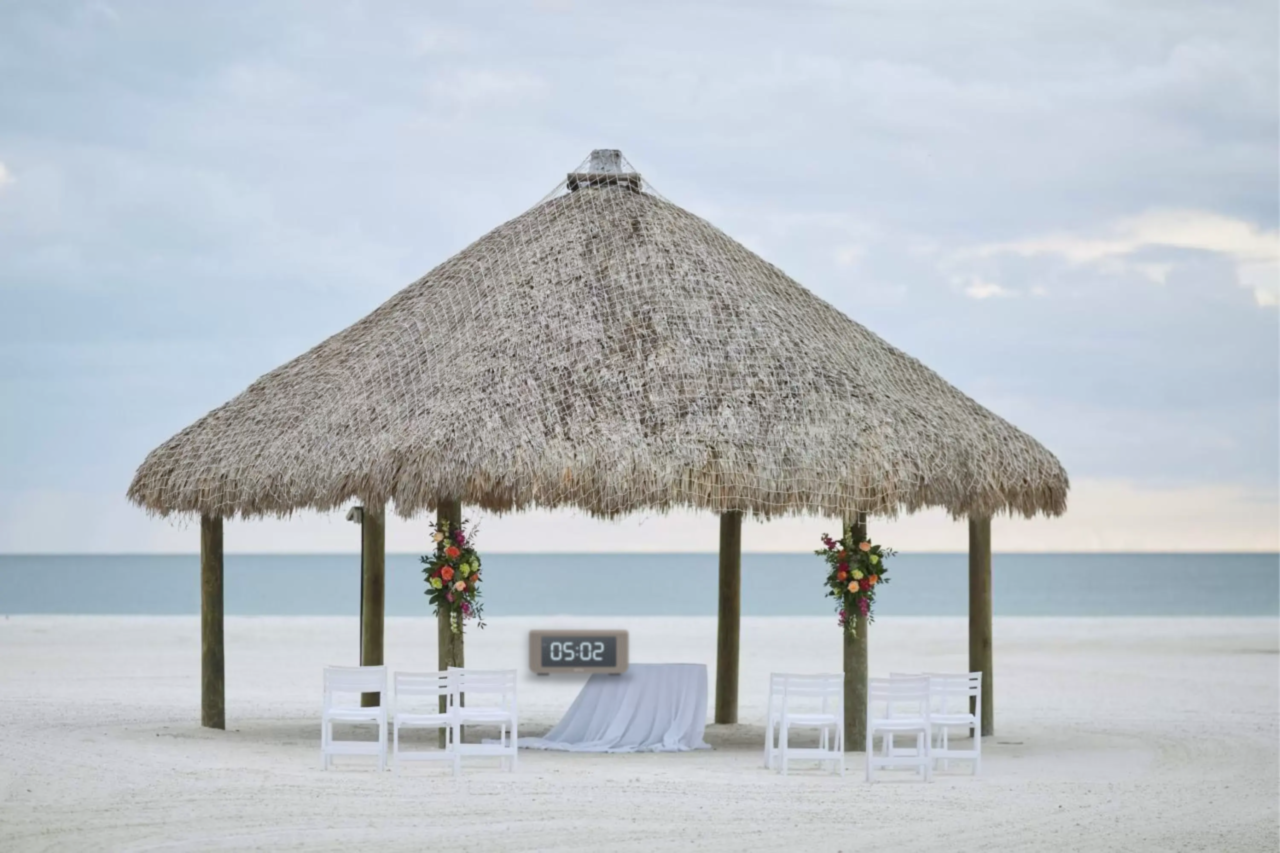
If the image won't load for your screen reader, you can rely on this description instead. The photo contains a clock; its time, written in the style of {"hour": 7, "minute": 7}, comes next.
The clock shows {"hour": 5, "minute": 2}
